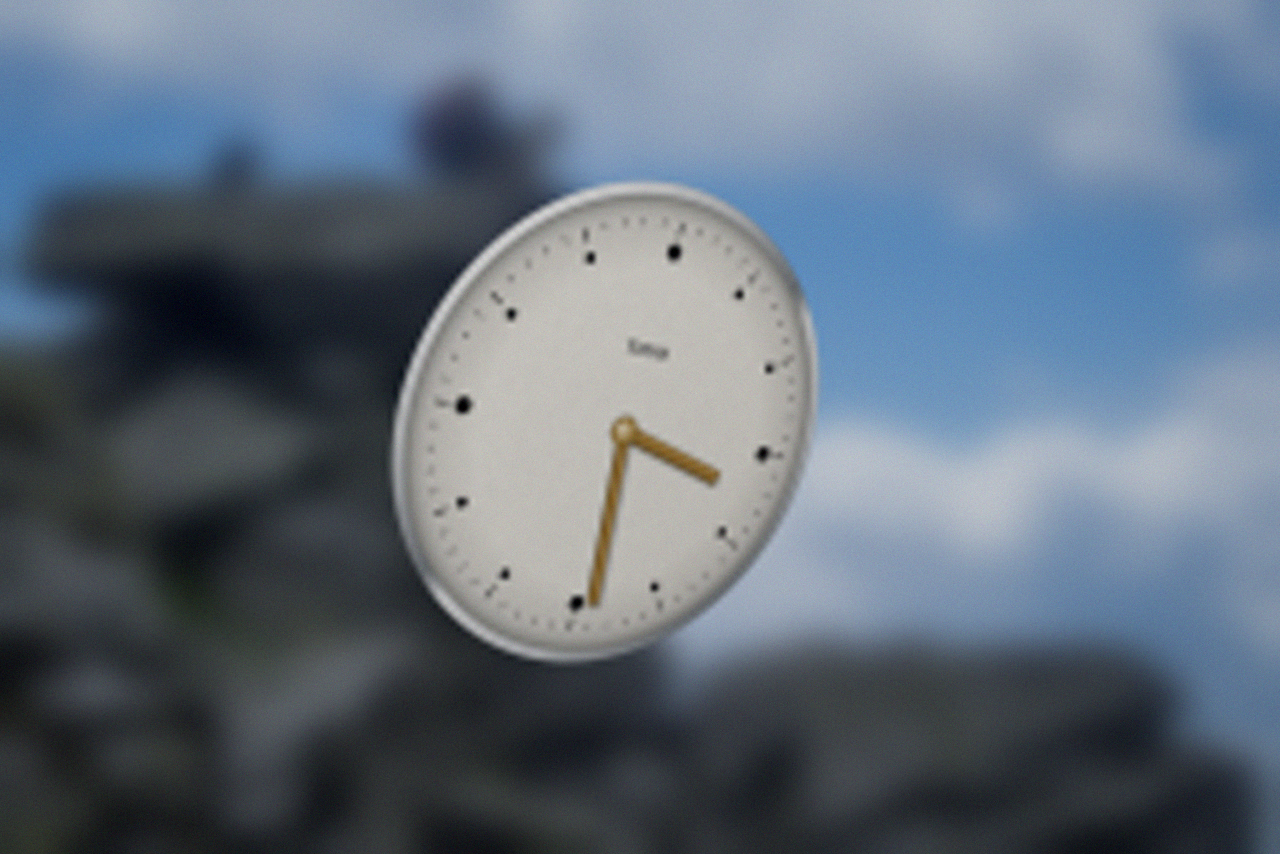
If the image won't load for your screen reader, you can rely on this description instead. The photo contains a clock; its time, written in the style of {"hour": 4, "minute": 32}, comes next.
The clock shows {"hour": 3, "minute": 29}
